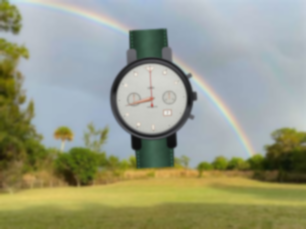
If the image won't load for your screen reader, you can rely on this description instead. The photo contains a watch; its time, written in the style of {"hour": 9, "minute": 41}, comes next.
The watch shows {"hour": 8, "minute": 43}
